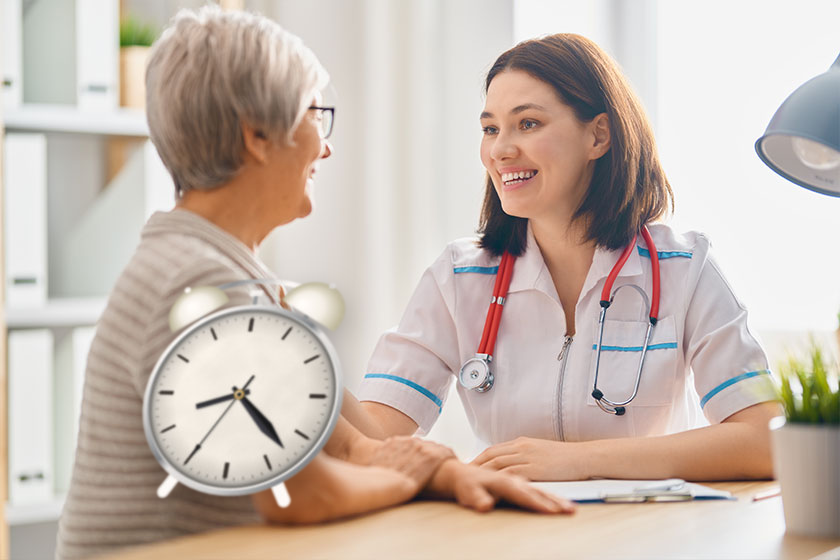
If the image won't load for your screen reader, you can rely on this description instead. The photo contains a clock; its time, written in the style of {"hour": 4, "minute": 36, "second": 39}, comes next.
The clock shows {"hour": 8, "minute": 22, "second": 35}
